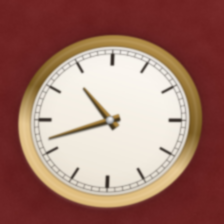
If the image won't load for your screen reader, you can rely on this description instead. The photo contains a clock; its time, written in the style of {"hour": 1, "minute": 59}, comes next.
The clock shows {"hour": 10, "minute": 42}
